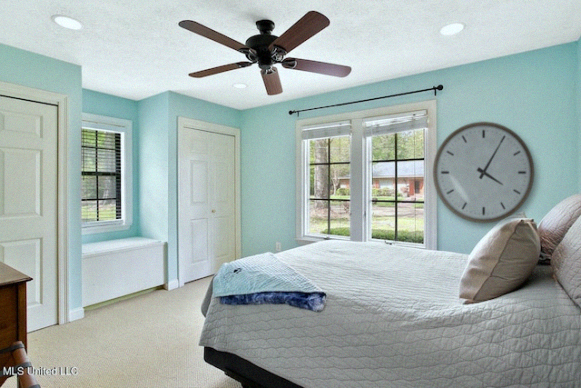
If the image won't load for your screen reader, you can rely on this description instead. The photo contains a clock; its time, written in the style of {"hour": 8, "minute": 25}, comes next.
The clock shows {"hour": 4, "minute": 5}
